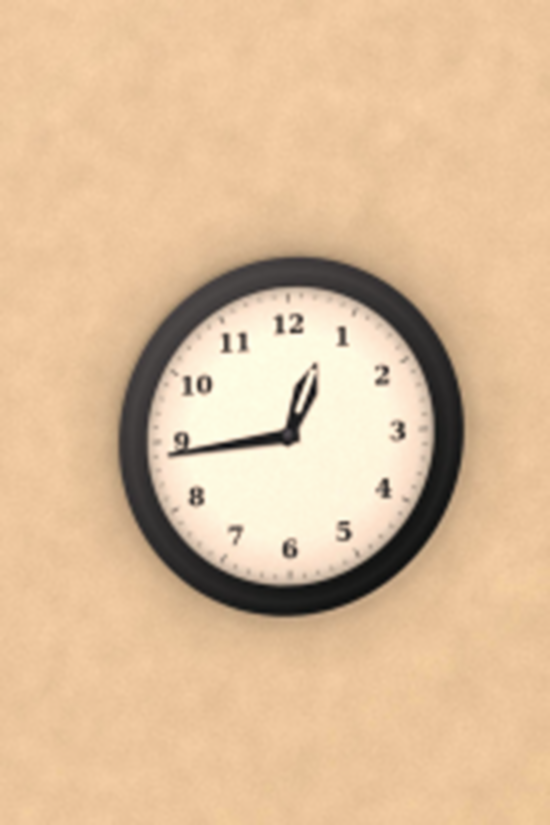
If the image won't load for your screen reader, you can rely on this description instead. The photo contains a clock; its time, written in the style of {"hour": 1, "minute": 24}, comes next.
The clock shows {"hour": 12, "minute": 44}
